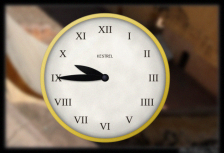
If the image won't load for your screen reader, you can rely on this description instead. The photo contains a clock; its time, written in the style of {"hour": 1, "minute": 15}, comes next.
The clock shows {"hour": 9, "minute": 45}
